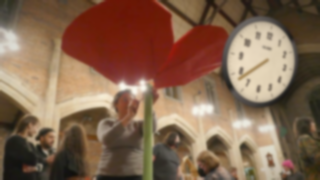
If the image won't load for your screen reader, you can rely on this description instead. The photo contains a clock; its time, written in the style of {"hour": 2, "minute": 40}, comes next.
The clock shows {"hour": 7, "minute": 38}
